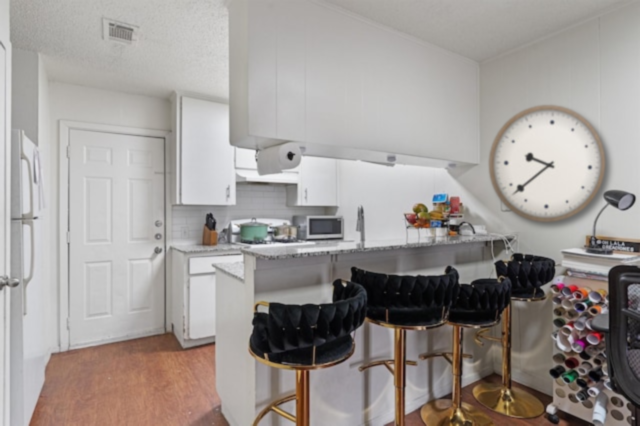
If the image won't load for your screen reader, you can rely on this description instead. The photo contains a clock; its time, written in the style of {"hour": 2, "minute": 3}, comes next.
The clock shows {"hour": 9, "minute": 38}
